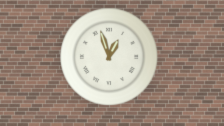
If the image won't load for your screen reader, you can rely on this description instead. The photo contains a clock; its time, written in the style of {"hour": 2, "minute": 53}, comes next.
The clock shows {"hour": 12, "minute": 57}
